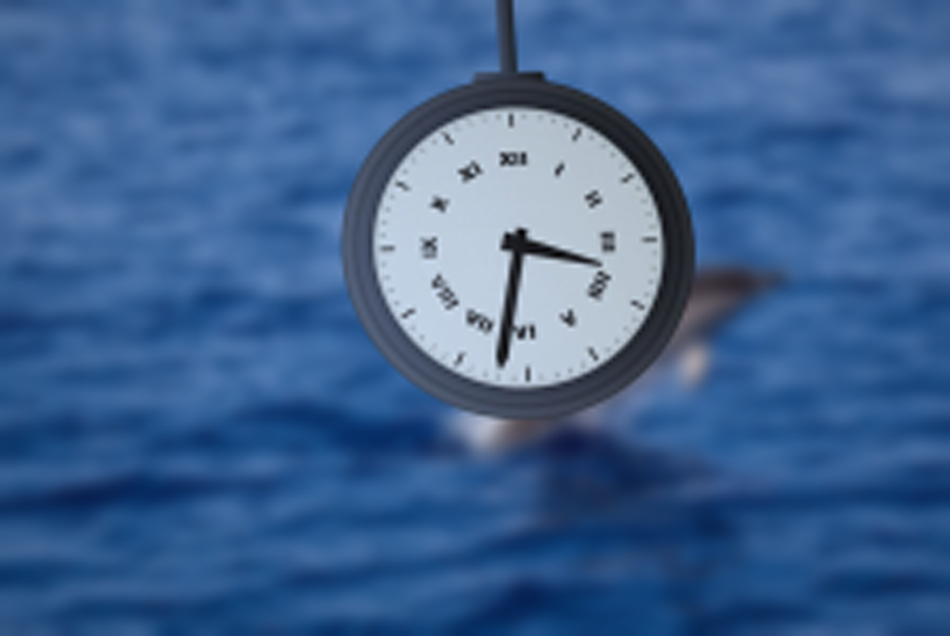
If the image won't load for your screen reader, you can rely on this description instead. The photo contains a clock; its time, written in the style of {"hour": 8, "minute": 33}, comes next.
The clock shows {"hour": 3, "minute": 32}
